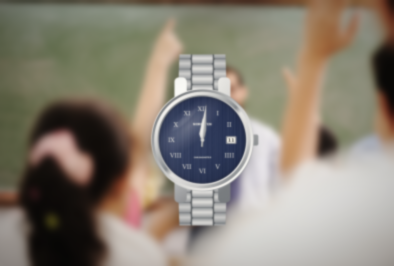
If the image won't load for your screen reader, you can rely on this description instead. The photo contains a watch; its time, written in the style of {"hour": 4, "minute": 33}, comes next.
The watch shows {"hour": 12, "minute": 1}
